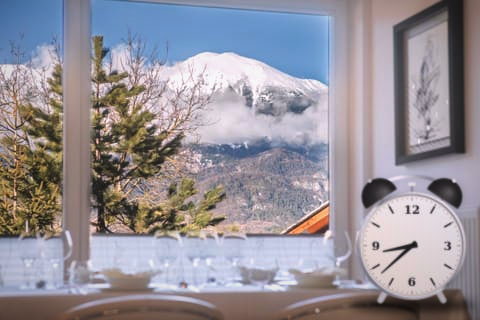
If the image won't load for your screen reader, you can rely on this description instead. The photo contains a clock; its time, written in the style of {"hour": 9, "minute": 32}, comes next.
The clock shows {"hour": 8, "minute": 38}
